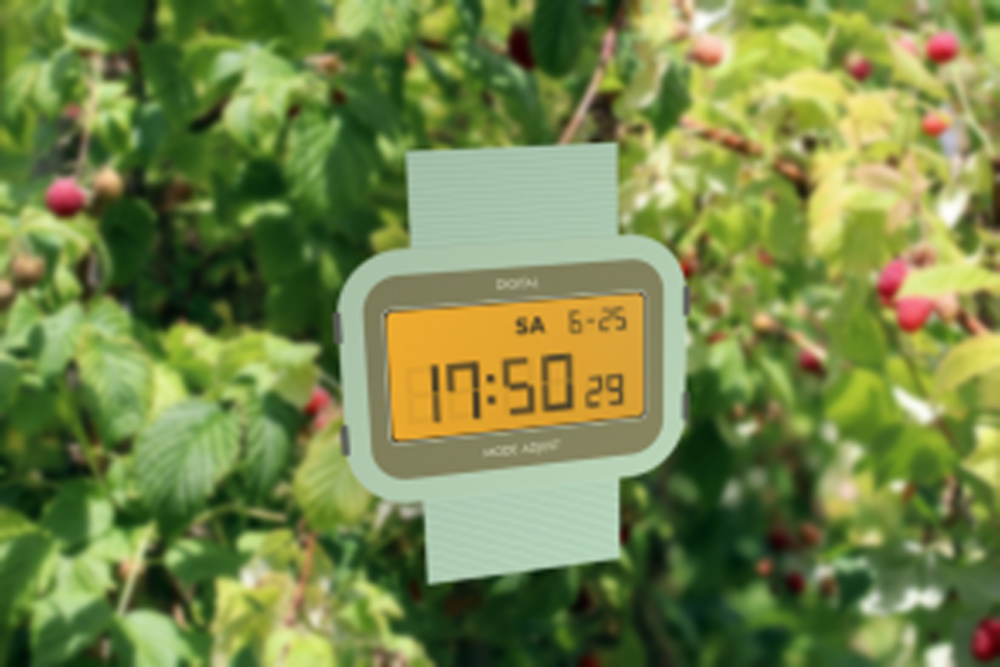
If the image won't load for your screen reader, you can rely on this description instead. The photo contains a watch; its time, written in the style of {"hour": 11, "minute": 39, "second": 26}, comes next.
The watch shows {"hour": 17, "minute": 50, "second": 29}
